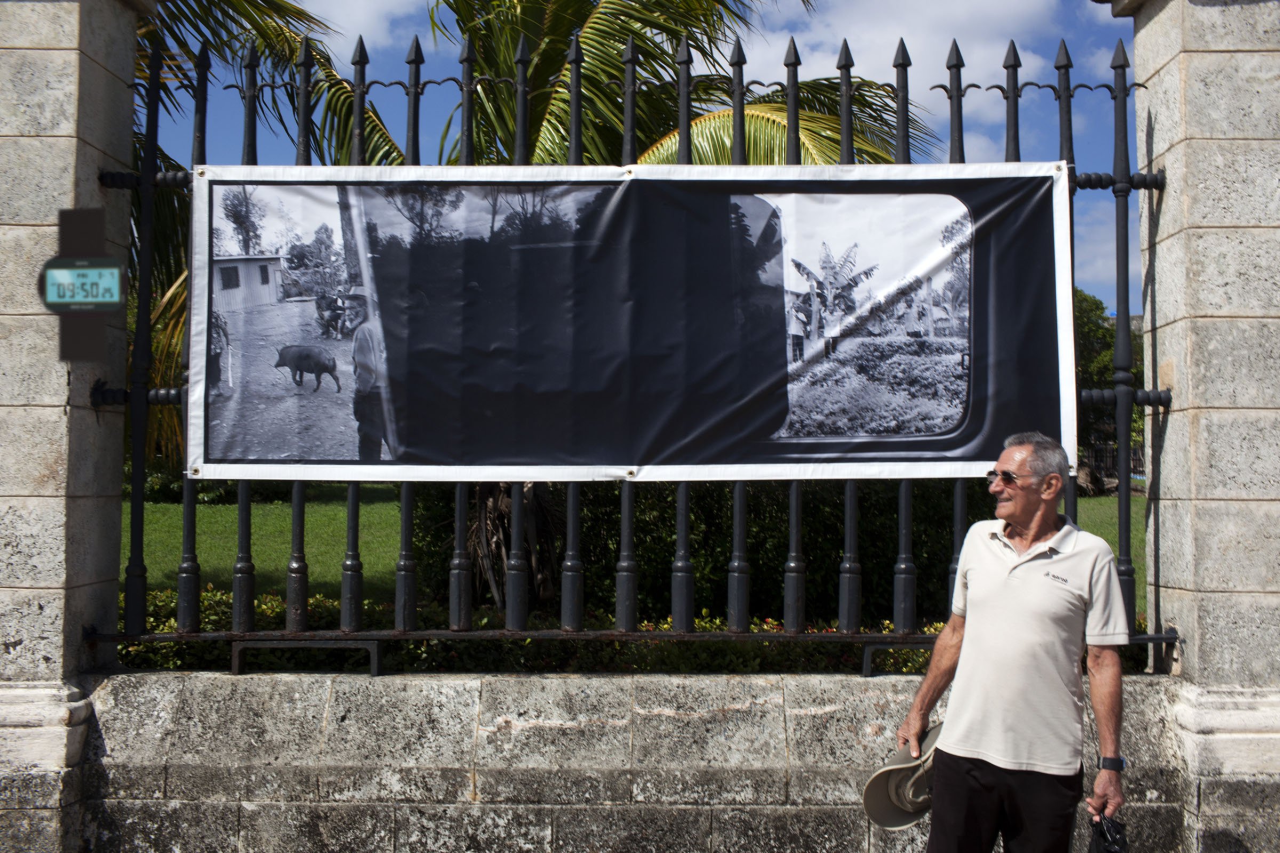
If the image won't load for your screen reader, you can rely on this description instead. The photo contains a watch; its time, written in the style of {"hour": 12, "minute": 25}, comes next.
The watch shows {"hour": 9, "minute": 50}
